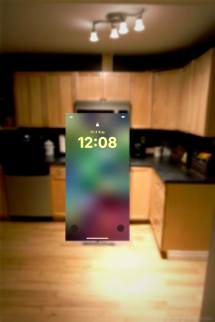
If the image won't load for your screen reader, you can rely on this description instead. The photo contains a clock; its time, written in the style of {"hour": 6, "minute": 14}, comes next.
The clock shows {"hour": 12, "minute": 8}
